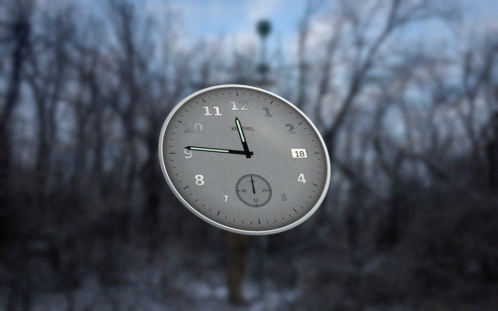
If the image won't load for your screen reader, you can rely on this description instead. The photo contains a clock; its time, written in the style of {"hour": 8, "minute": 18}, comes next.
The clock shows {"hour": 11, "minute": 46}
